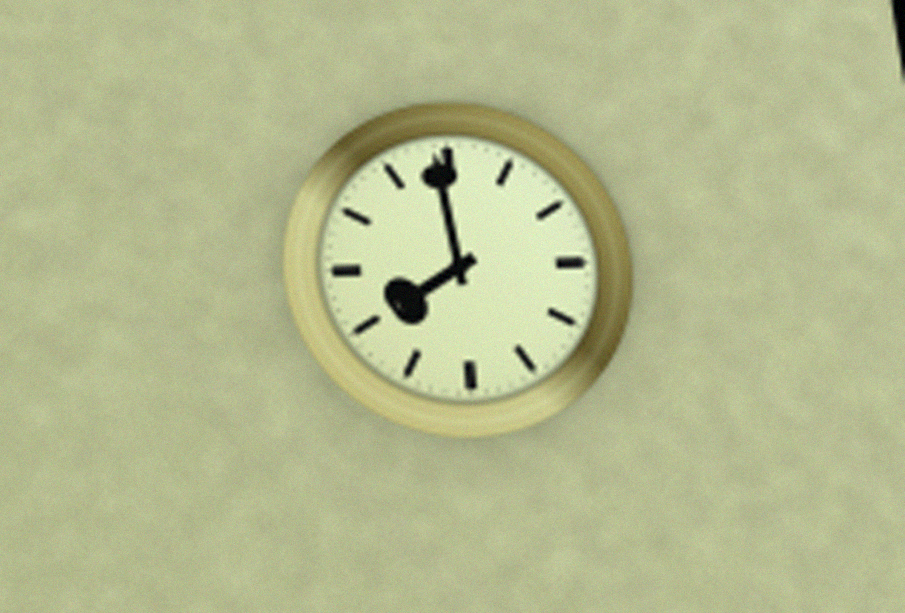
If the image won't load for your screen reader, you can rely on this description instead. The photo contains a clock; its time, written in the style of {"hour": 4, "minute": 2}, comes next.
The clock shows {"hour": 7, "minute": 59}
